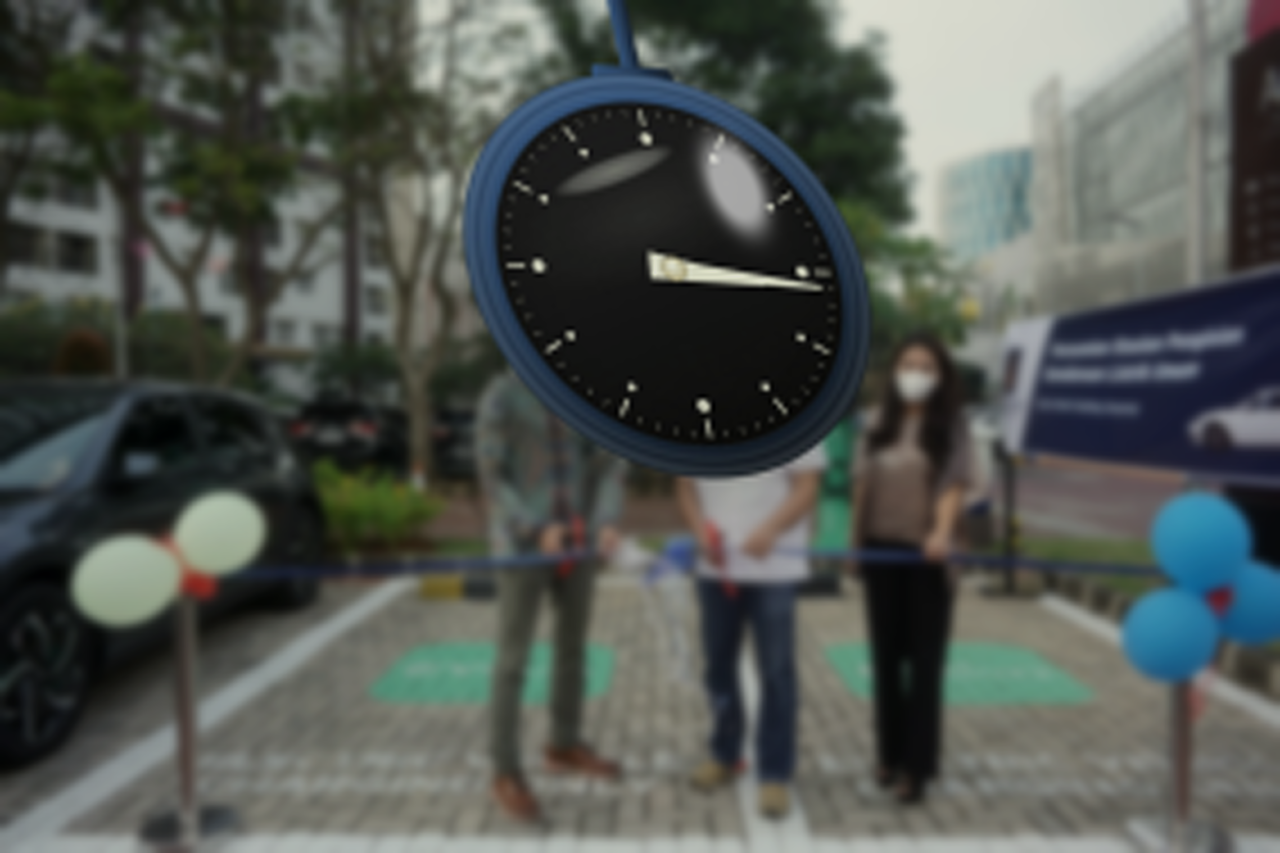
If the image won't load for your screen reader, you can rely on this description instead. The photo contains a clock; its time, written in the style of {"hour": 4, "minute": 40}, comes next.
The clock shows {"hour": 3, "minute": 16}
